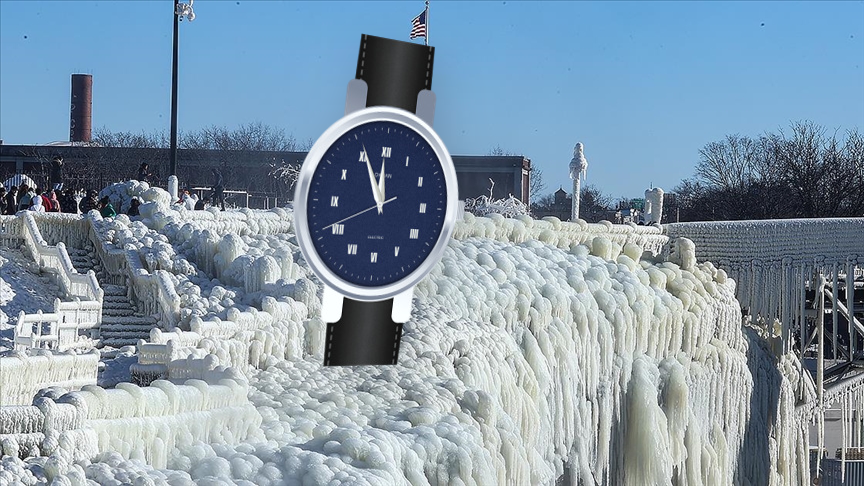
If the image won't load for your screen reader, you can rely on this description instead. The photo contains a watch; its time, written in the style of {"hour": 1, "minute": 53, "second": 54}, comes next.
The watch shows {"hour": 11, "minute": 55, "second": 41}
